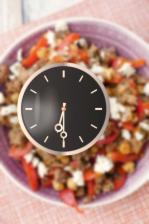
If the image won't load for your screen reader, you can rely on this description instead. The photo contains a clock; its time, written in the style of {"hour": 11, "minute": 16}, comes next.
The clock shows {"hour": 6, "minute": 30}
